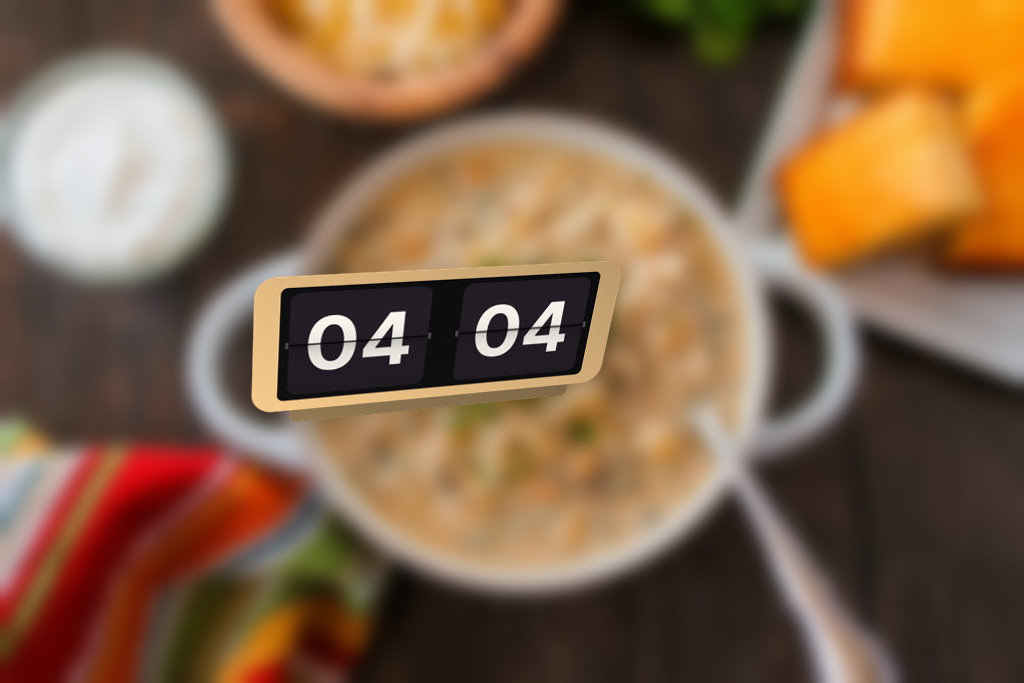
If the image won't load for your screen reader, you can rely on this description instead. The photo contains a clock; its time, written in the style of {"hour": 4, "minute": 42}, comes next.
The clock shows {"hour": 4, "minute": 4}
